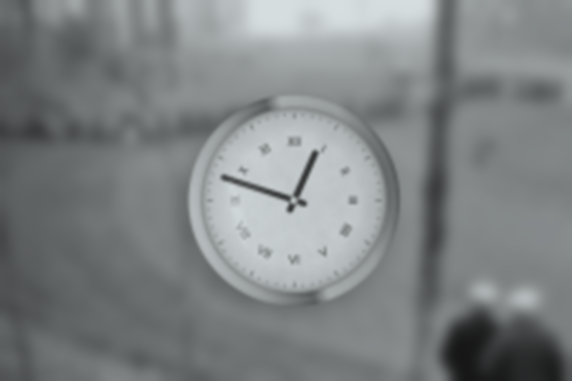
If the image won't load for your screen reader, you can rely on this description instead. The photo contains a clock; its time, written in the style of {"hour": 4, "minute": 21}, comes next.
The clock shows {"hour": 12, "minute": 48}
